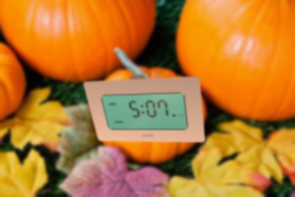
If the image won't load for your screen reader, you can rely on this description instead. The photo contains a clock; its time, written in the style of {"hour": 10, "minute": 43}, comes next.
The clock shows {"hour": 5, "minute": 7}
